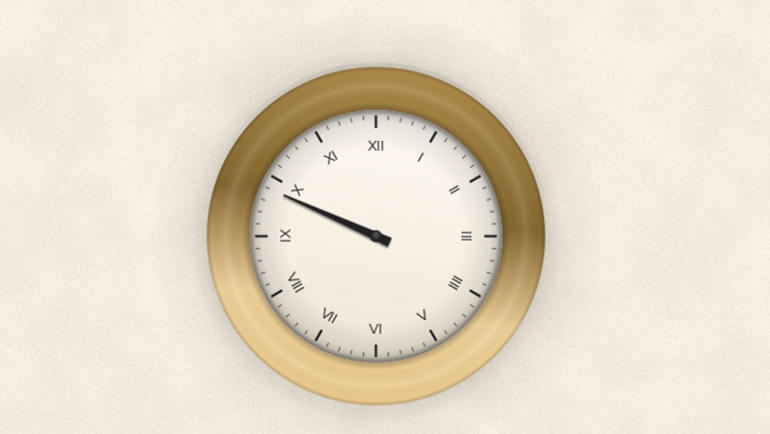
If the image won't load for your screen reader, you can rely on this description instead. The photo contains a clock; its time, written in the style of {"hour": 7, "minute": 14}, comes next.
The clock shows {"hour": 9, "minute": 49}
